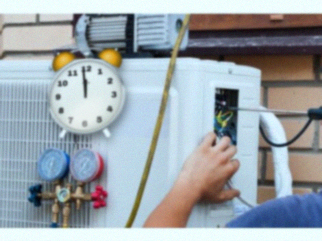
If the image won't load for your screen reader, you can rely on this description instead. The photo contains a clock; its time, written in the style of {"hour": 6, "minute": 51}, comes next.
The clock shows {"hour": 11, "minute": 59}
